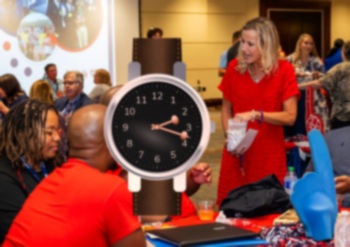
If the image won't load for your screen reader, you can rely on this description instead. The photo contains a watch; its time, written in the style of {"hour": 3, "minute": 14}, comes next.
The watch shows {"hour": 2, "minute": 18}
